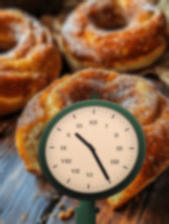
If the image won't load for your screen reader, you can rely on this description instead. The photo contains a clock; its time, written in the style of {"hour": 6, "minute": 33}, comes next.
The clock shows {"hour": 10, "minute": 25}
